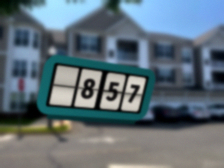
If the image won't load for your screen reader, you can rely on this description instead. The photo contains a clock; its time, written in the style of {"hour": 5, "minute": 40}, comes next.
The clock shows {"hour": 8, "minute": 57}
